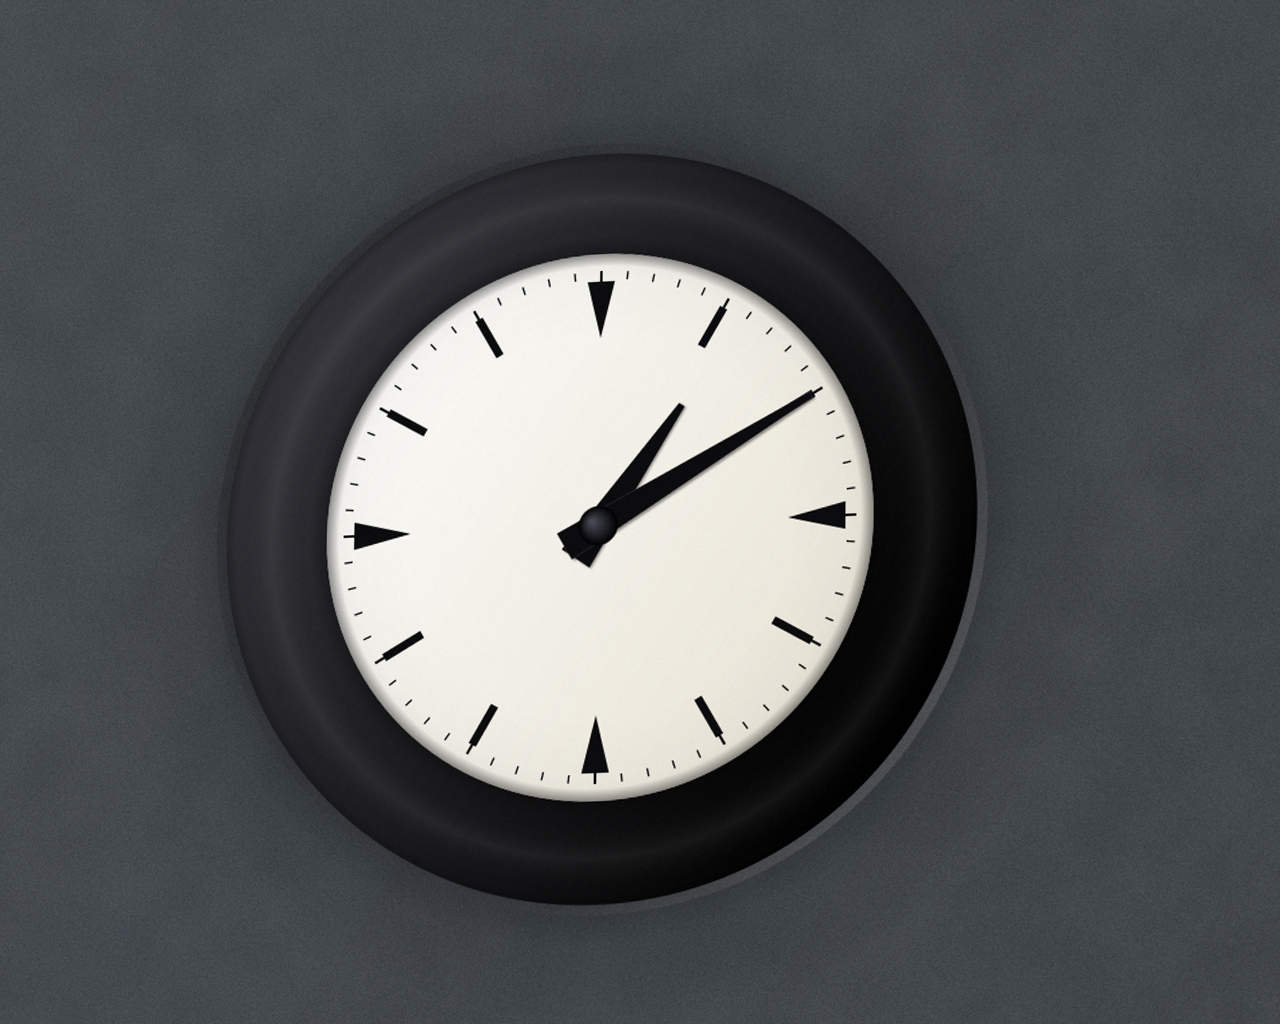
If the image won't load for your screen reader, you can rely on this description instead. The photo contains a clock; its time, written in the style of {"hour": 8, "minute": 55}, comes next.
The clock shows {"hour": 1, "minute": 10}
